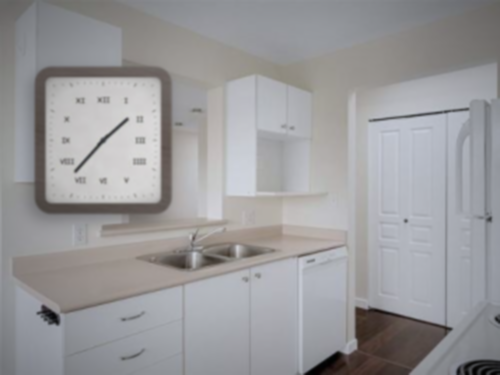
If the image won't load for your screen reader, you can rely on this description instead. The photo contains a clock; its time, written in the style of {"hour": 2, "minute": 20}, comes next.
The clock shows {"hour": 1, "minute": 37}
